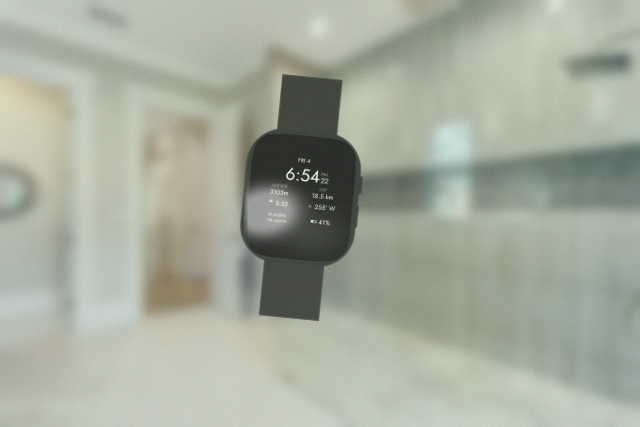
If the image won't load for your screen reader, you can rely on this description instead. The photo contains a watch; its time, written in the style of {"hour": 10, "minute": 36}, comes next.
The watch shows {"hour": 6, "minute": 54}
